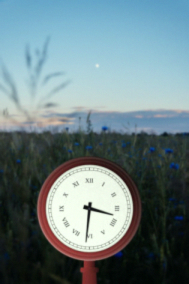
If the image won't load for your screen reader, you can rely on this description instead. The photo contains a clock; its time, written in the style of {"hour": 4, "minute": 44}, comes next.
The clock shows {"hour": 3, "minute": 31}
